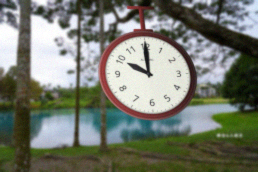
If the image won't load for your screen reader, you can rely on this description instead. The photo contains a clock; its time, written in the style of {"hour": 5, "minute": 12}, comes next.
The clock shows {"hour": 10, "minute": 0}
